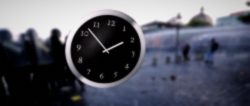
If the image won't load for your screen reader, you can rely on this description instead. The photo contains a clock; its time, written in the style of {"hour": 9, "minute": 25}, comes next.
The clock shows {"hour": 1, "minute": 52}
